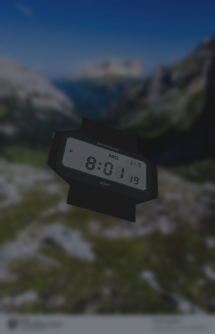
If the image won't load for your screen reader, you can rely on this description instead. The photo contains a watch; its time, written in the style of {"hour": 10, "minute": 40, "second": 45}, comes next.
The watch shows {"hour": 8, "minute": 1, "second": 19}
